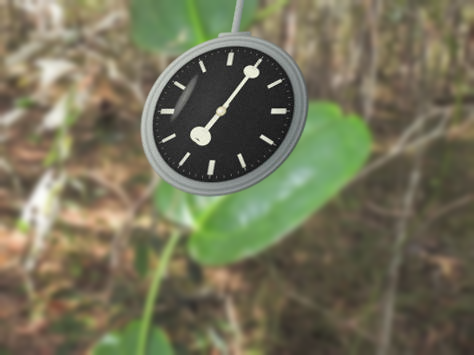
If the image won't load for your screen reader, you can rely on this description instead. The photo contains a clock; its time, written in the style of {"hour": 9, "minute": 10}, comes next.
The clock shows {"hour": 7, "minute": 5}
